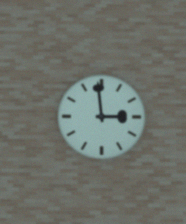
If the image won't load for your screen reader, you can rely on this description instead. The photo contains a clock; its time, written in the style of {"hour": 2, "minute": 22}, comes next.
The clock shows {"hour": 2, "minute": 59}
